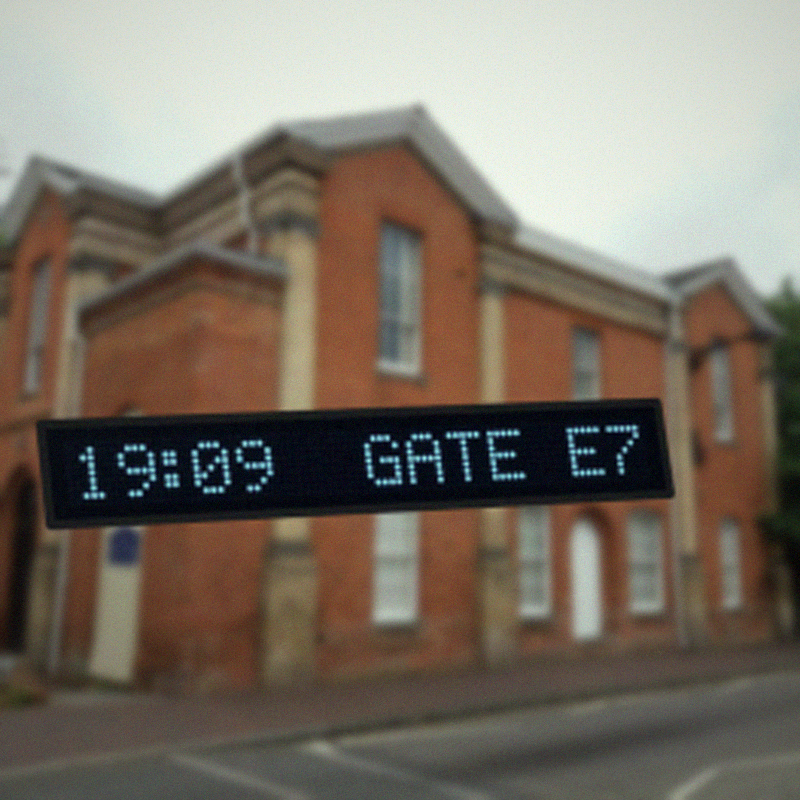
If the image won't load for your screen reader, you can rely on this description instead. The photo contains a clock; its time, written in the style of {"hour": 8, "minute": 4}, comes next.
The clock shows {"hour": 19, "minute": 9}
